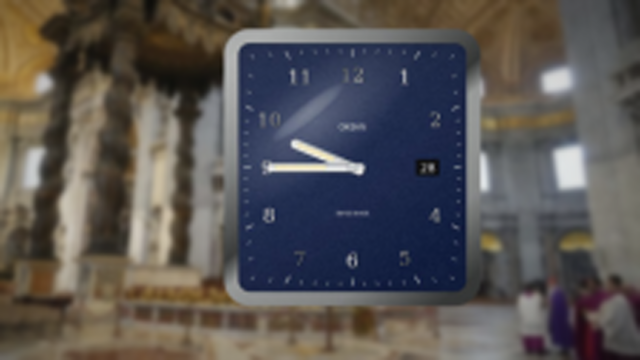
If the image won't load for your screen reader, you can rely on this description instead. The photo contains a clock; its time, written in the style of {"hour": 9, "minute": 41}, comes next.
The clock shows {"hour": 9, "minute": 45}
